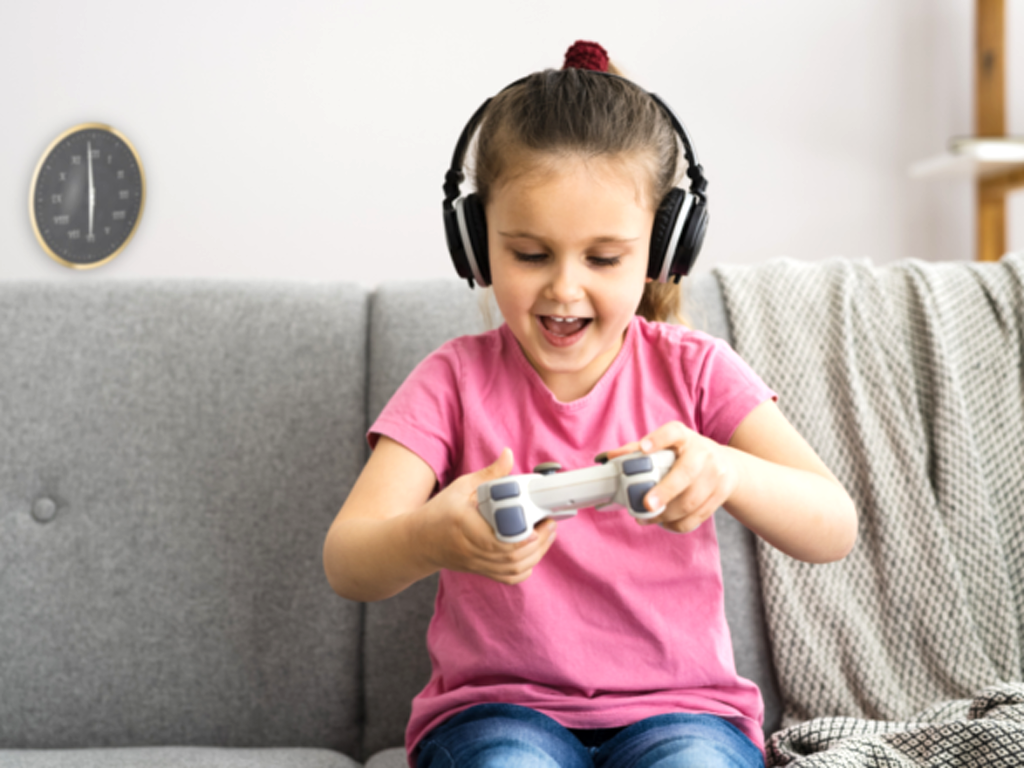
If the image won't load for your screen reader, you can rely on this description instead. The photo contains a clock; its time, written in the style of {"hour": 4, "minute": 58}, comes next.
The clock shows {"hour": 5, "minute": 59}
